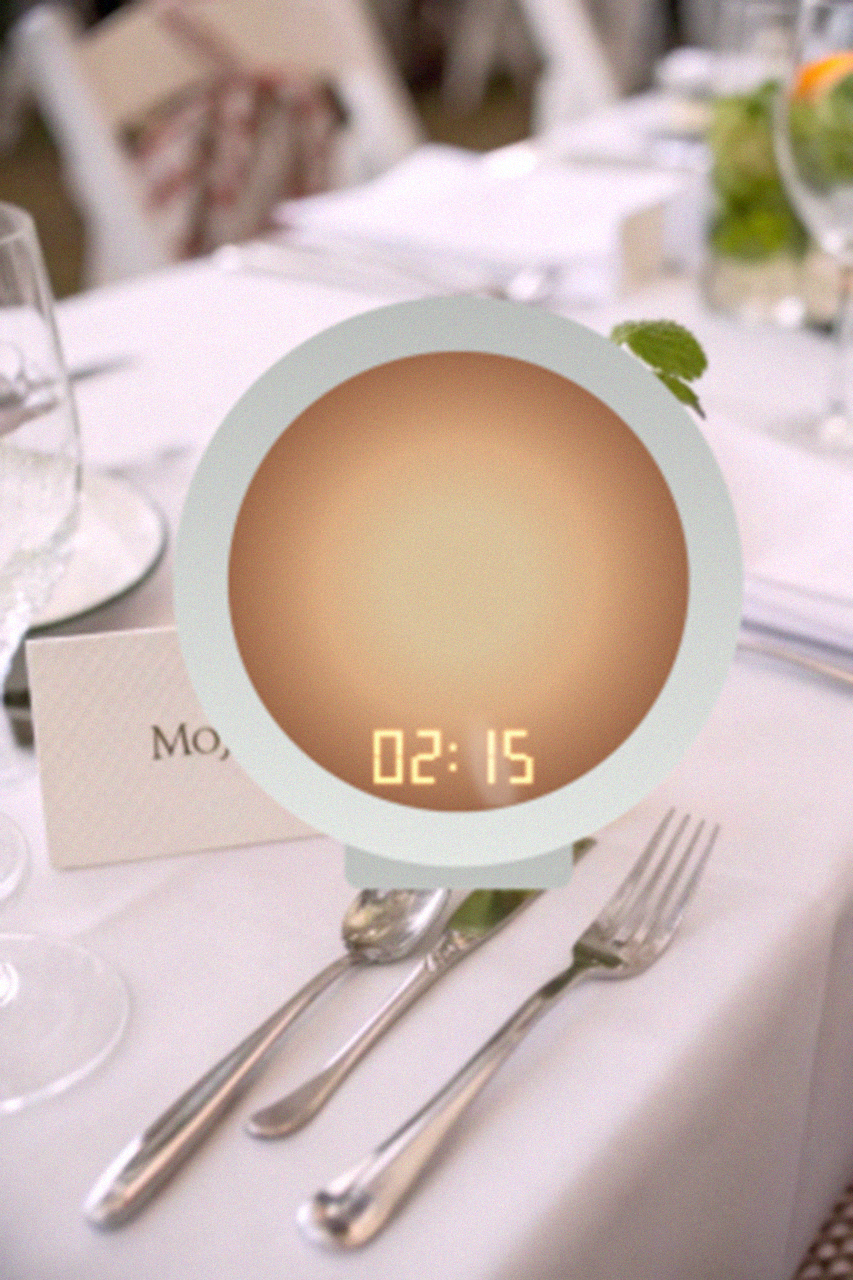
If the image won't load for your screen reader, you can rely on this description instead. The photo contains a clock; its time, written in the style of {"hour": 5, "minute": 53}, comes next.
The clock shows {"hour": 2, "minute": 15}
